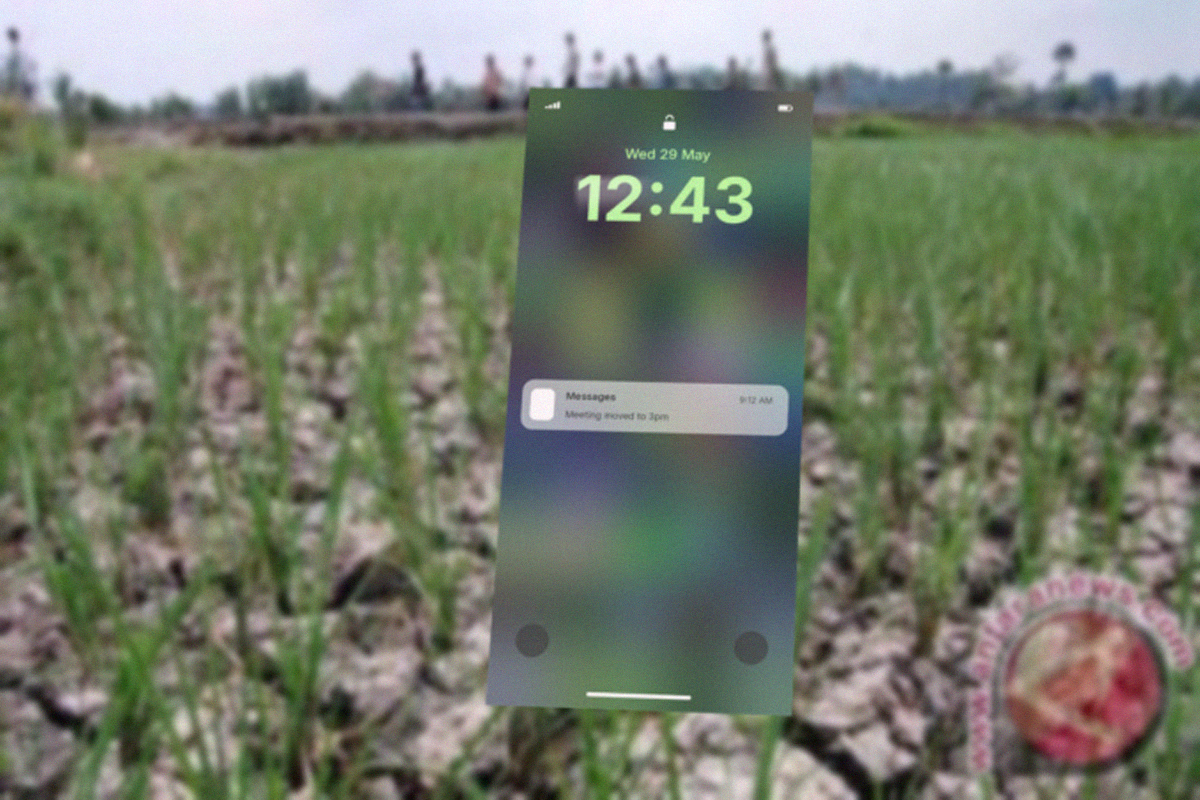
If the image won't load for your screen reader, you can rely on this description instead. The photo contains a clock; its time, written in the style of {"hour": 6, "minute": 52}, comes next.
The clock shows {"hour": 12, "minute": 43}
